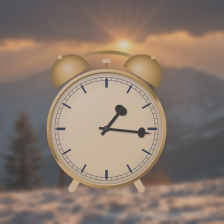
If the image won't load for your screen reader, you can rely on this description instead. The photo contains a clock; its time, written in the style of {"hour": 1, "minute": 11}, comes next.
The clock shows {"hour": 1, "minute": 16}
